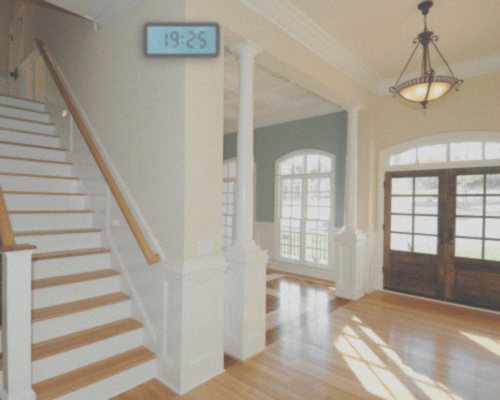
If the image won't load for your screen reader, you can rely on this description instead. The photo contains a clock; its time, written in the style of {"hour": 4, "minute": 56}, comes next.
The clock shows {"hour": 19, "minute": 25}
